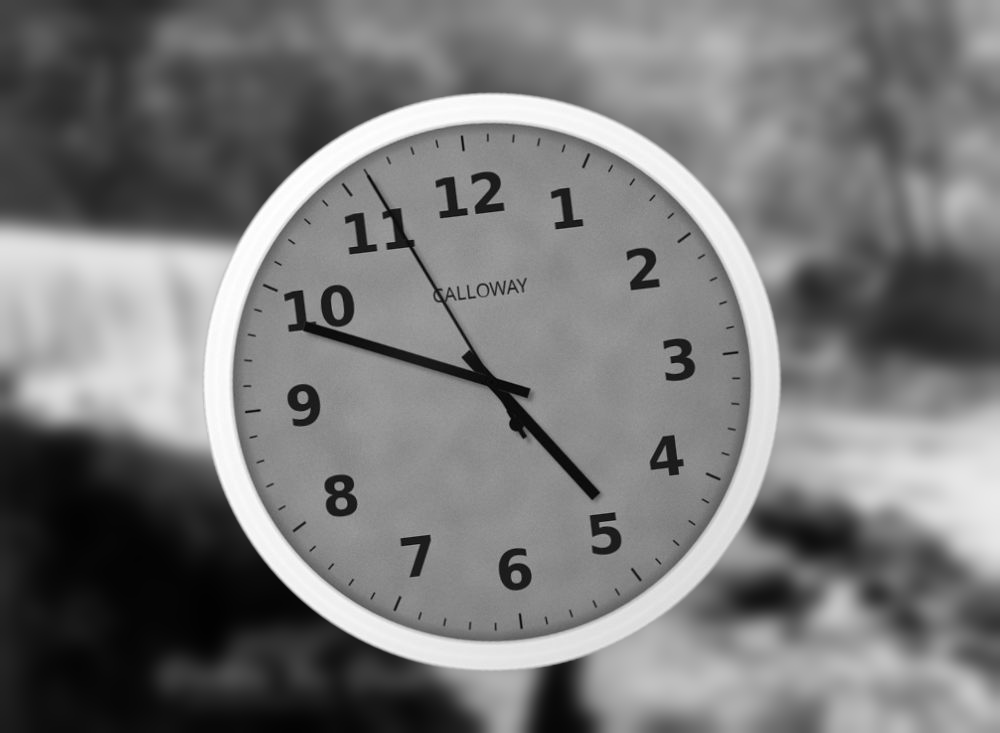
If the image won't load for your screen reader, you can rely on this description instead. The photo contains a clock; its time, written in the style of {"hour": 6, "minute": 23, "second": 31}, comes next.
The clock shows {"hour": 4, "minute": 48, "second": 56}
